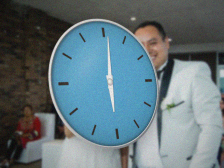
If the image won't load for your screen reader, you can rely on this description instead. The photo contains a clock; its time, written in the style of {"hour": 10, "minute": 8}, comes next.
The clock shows {"hour": 6, "minute": 1}
